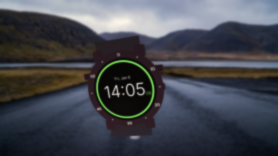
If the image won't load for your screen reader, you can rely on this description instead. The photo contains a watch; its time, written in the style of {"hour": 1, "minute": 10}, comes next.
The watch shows {"hour": 14, "minute": 5}
